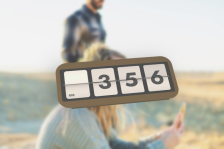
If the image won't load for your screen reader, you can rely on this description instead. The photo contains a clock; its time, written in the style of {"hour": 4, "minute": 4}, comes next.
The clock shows {"hour": 3, "minute": 56}
